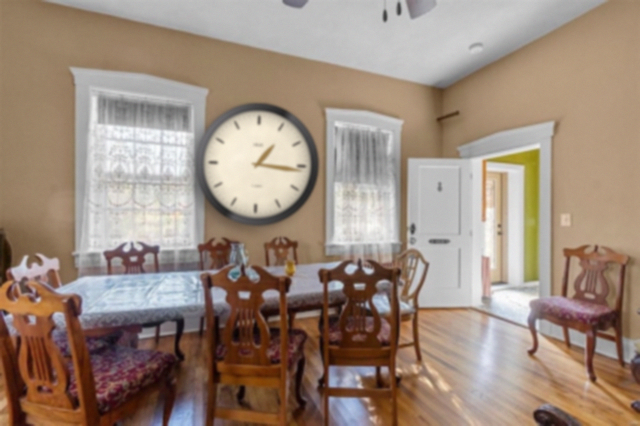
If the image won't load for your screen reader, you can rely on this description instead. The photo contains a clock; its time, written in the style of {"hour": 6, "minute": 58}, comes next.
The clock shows {"hour": 1, "minute": 16}
